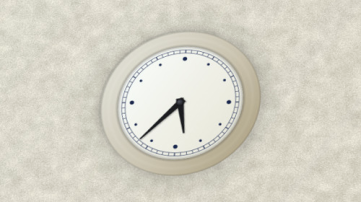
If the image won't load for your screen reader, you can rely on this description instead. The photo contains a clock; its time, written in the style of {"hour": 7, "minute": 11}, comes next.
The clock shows {"hour": 5, "minute": 37}
